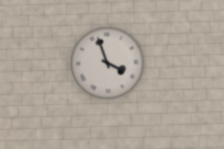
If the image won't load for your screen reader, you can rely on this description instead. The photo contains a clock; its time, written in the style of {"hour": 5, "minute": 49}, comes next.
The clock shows {"hour": 3, "minute": 57}
